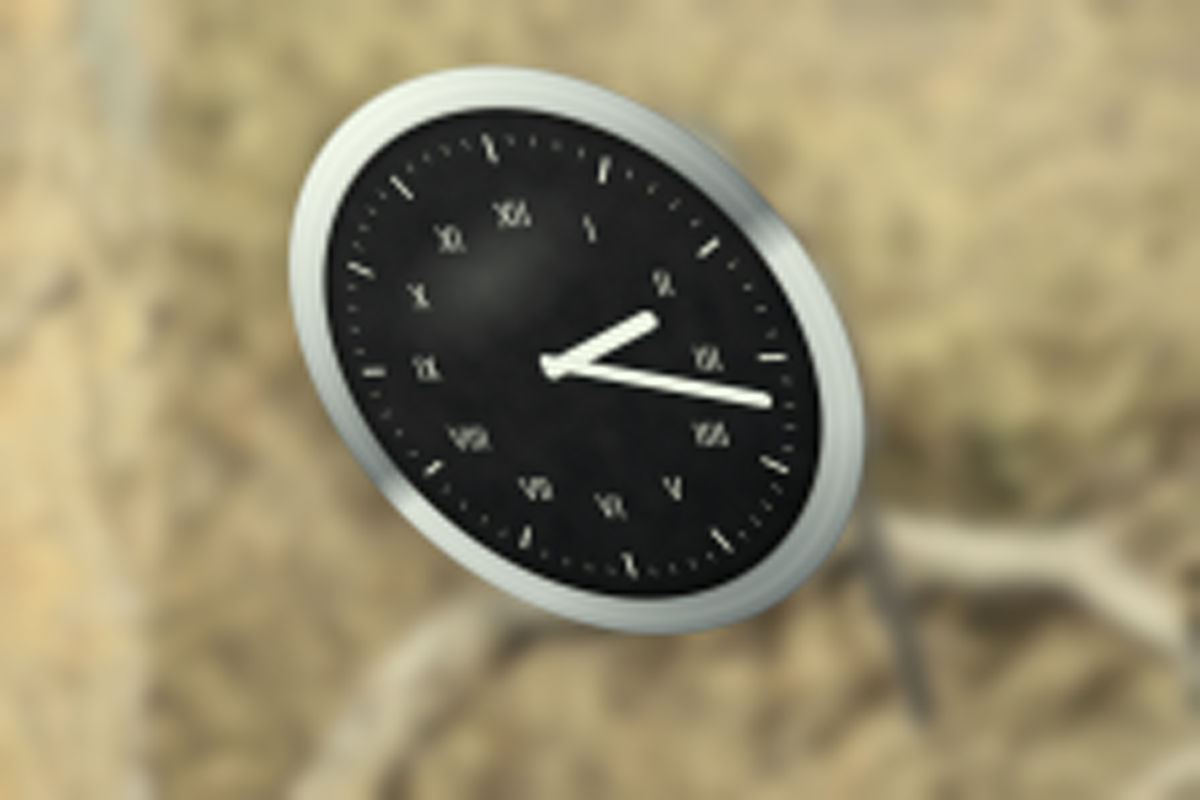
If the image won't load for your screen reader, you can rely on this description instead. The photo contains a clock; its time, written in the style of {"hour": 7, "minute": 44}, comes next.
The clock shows {"hour": 2, "minute": 17}
